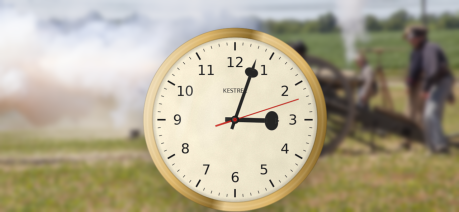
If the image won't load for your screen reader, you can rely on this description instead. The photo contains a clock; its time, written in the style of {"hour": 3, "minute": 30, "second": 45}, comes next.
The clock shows {"hour": 3, "minute": 3, "second": 12}
